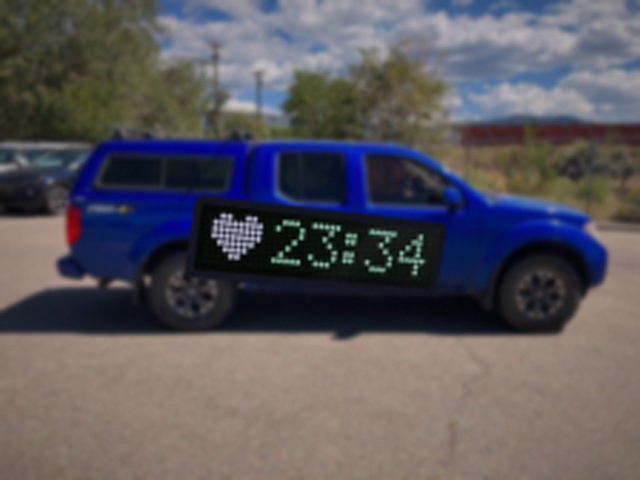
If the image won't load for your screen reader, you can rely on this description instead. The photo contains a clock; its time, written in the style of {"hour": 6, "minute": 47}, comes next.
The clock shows {"hour": 23, "minute": 34}
